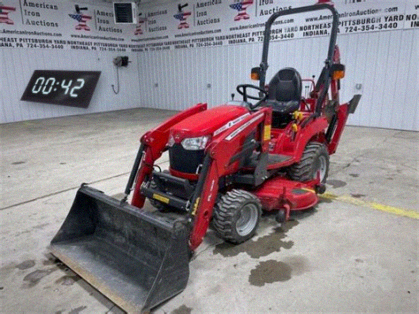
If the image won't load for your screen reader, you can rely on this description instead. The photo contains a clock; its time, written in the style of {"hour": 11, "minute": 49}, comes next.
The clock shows {"hour": 0, "minute": 42}
